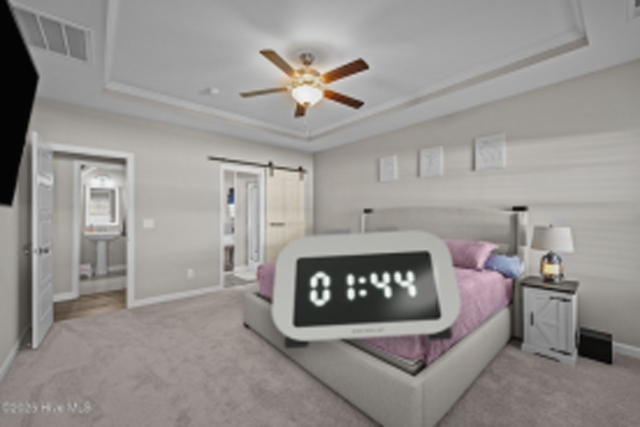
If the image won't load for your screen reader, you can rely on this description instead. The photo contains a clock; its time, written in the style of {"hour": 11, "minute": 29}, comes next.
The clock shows {"hour": 1, "minute": 44}
